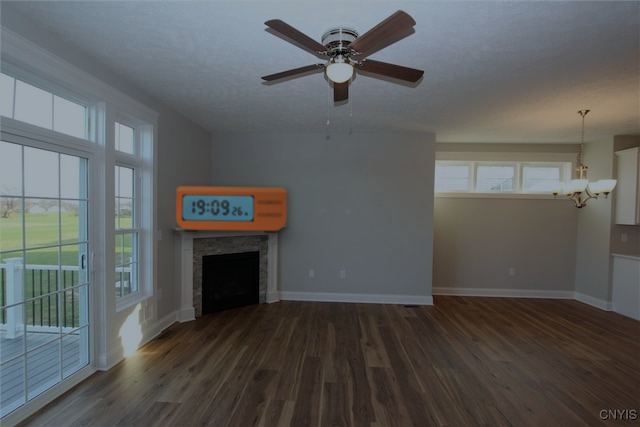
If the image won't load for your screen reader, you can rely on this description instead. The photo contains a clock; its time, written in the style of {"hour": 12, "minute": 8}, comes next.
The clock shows {"hour": 19, "minute": 9}
